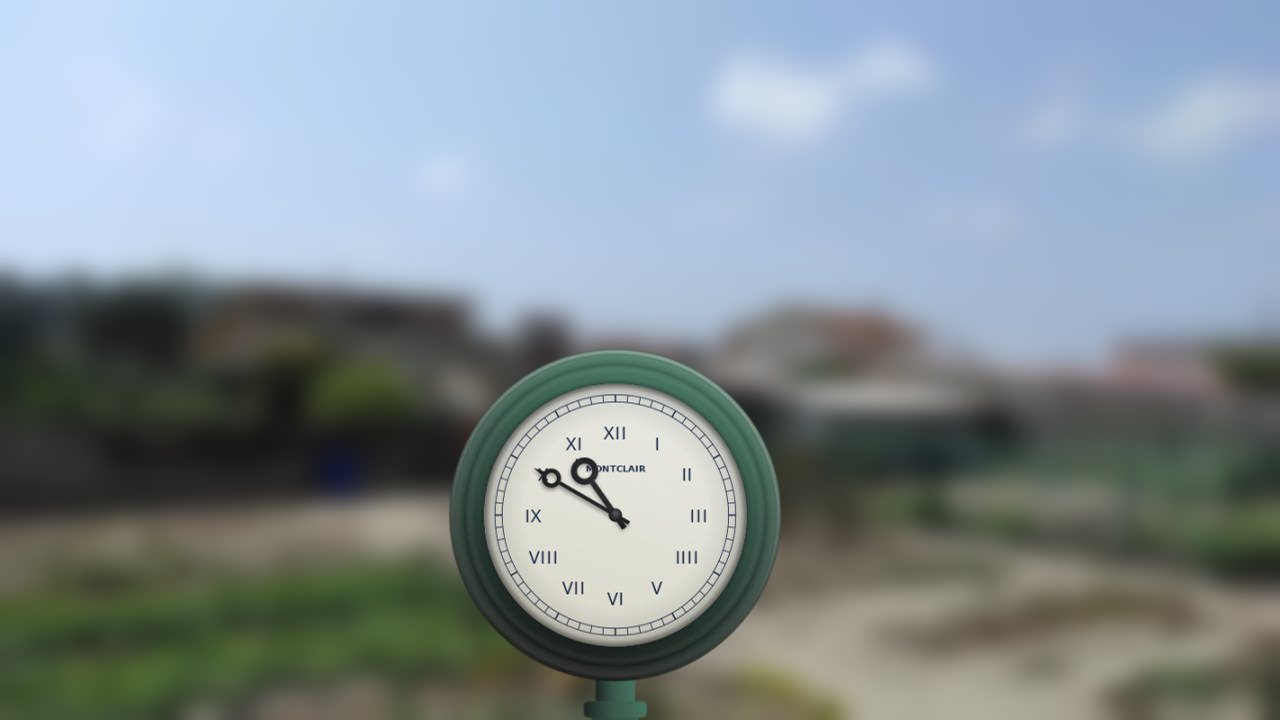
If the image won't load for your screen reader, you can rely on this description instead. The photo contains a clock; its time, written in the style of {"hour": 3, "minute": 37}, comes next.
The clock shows {"hour": 10, "minute": 50}
